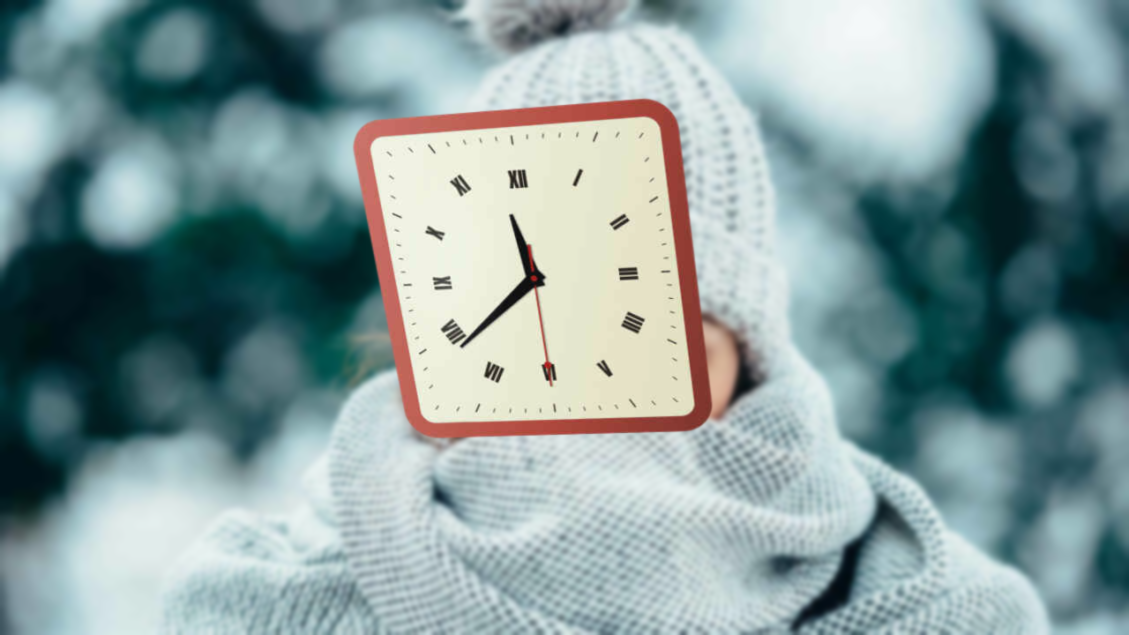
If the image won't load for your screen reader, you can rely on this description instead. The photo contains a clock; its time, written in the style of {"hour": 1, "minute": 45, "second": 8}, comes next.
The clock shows {"hour": 11, "minute": 38, "second": 30}
